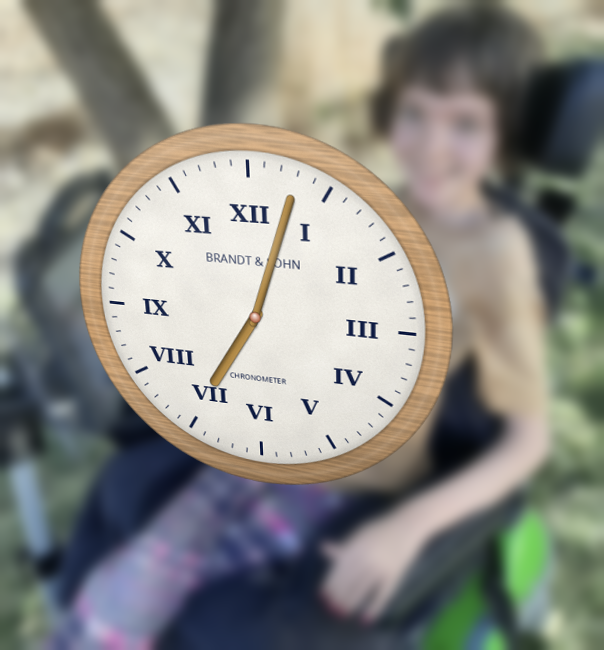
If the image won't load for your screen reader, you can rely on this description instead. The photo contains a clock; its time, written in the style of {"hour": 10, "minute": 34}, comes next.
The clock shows {"hour": 7, "minute": 3}
